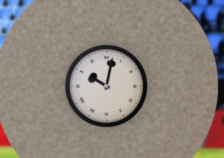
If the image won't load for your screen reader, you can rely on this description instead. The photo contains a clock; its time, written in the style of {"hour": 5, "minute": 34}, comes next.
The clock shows {"hour": 10, "minute": 2}
